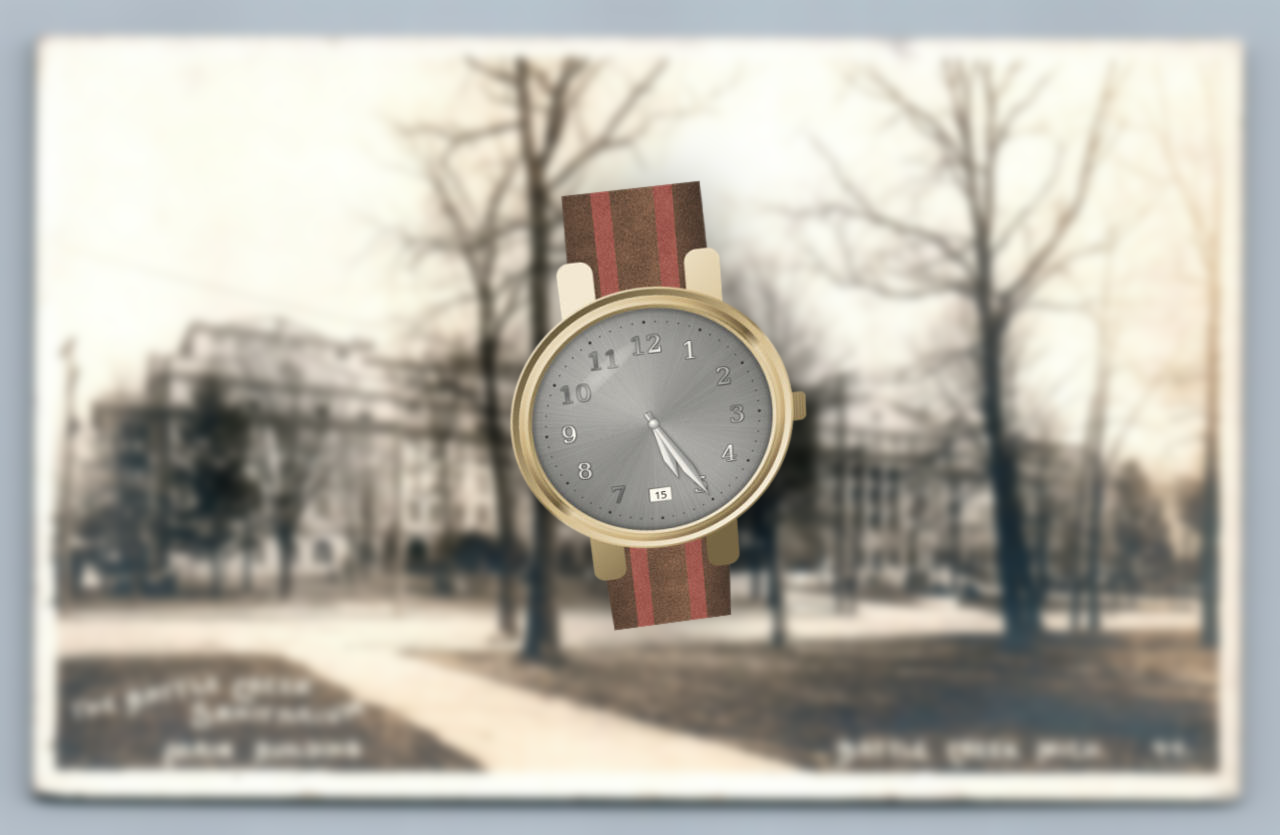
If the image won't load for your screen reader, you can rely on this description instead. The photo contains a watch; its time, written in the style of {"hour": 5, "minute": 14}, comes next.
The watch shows {"hour": 5, "minute": 25}
